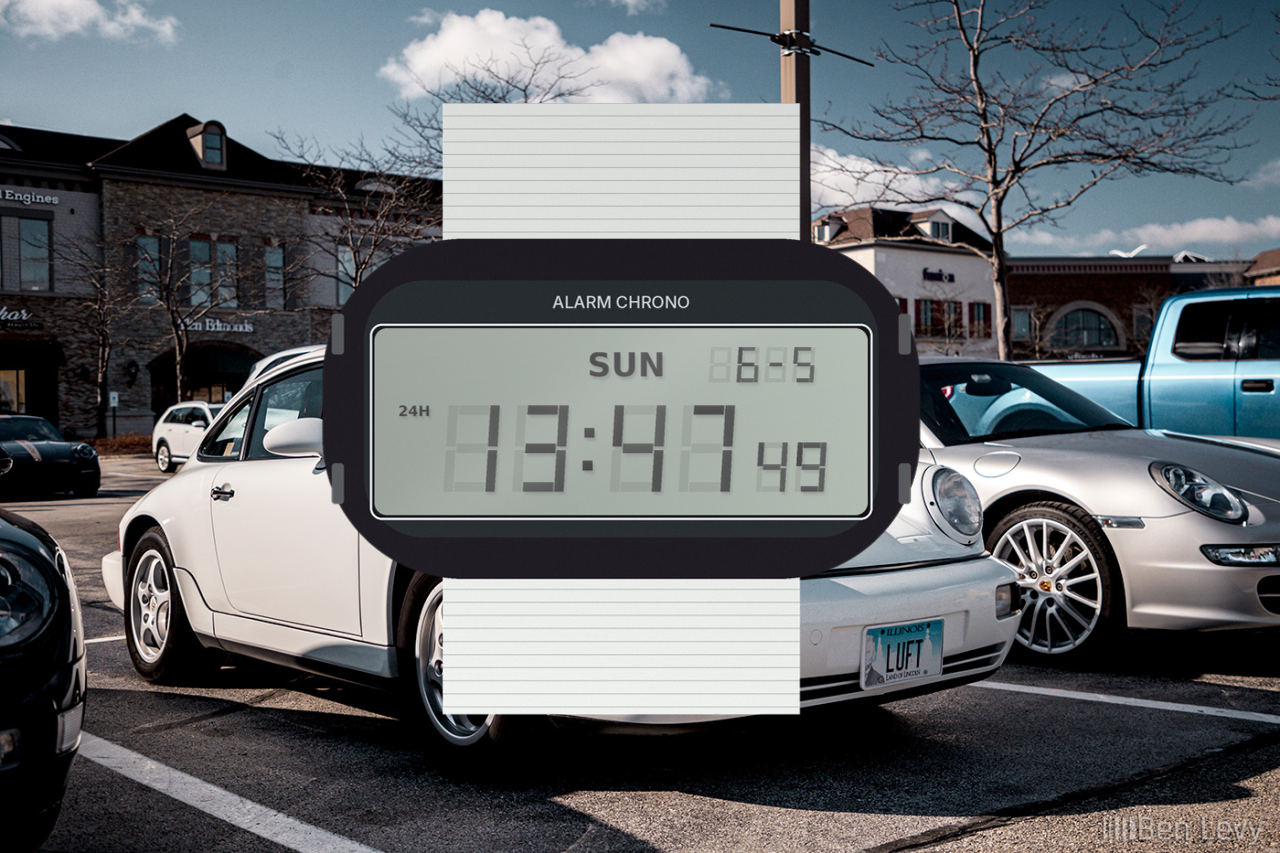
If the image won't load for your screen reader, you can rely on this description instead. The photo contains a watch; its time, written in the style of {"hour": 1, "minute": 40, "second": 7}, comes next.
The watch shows {"hour": 13, "minute": 47, "second": 49}
